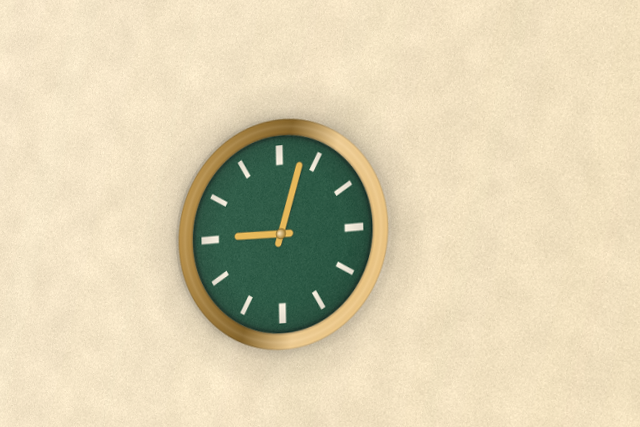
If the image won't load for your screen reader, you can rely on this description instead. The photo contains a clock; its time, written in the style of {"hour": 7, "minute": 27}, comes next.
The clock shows {"hour": 9, "minute": 3}
